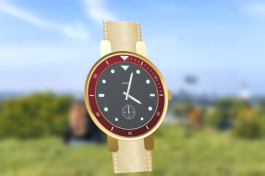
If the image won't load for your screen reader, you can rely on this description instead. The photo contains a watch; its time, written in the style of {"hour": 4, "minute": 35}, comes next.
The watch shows {"hour": 4, "minute": 3}
